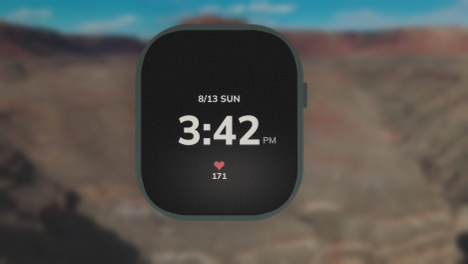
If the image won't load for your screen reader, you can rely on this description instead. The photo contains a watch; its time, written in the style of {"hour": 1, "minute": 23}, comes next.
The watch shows {"hour": 3, "minute": 42}
